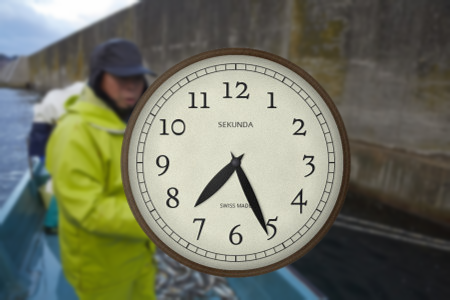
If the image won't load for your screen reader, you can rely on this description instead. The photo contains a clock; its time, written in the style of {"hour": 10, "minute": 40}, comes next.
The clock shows {"hour": 7, "minute": 26}
